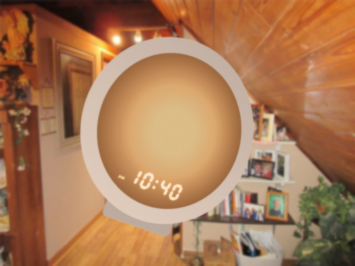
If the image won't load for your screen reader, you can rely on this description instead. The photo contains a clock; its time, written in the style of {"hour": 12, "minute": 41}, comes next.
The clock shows {"hour": 10, "minute": 40}
